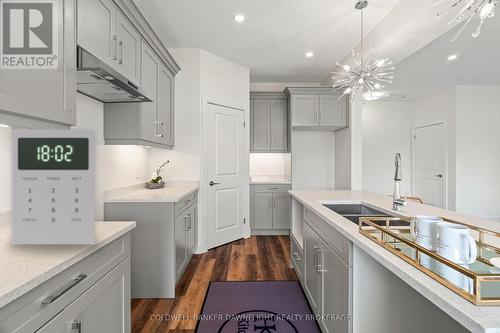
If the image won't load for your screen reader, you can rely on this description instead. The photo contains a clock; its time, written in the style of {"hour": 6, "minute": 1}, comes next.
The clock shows {"hour": 18, "minute": 2}
